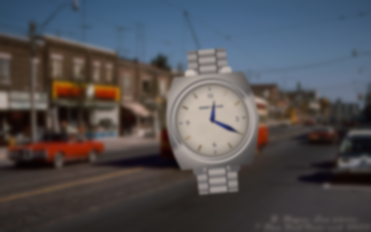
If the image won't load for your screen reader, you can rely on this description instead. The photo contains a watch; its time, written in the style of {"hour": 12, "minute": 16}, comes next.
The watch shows {"hour": 12, "minute": 20}
